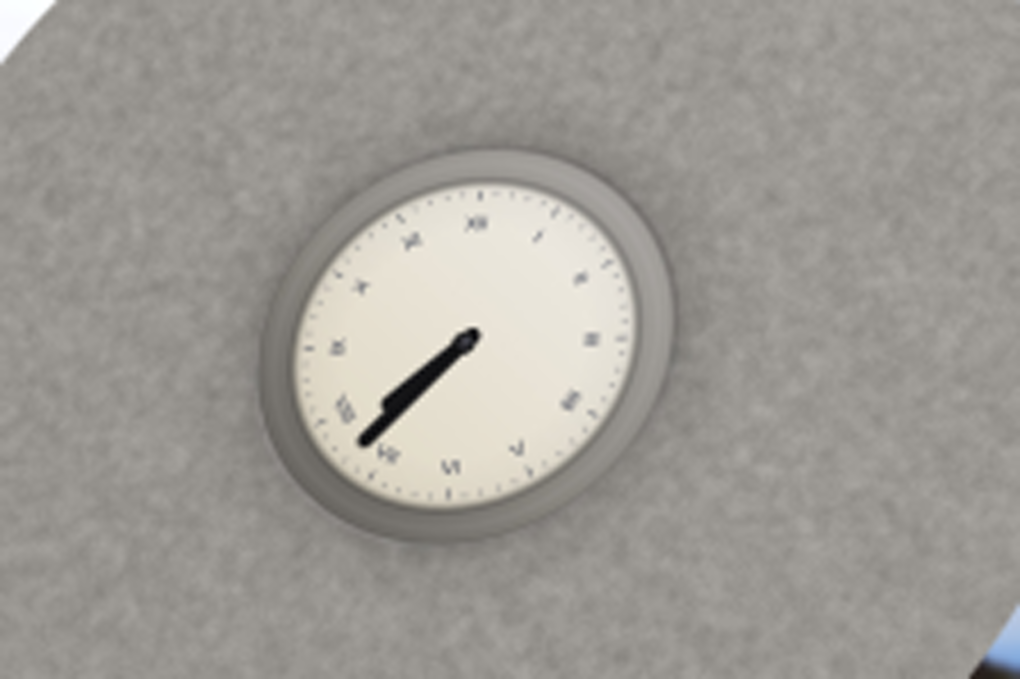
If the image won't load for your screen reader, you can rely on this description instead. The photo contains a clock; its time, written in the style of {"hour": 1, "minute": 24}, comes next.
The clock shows {"hour": 7, "minute": 37}
